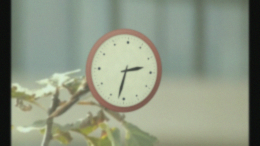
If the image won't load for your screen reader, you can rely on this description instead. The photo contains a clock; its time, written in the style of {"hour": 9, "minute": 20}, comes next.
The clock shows {"hour": 2, "minute": 32}
